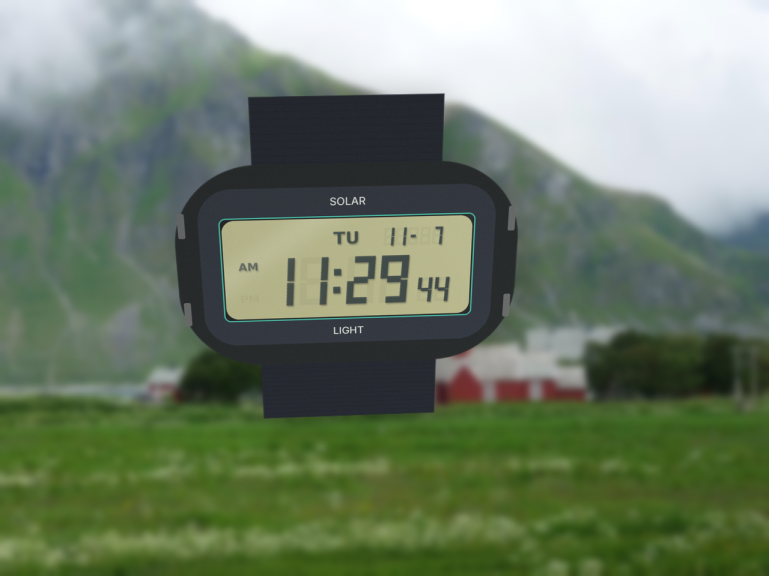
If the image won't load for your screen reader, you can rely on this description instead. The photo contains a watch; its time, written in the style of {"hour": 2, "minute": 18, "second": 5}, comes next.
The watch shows {"hour": 11, "minute": 29, "second": 44}
